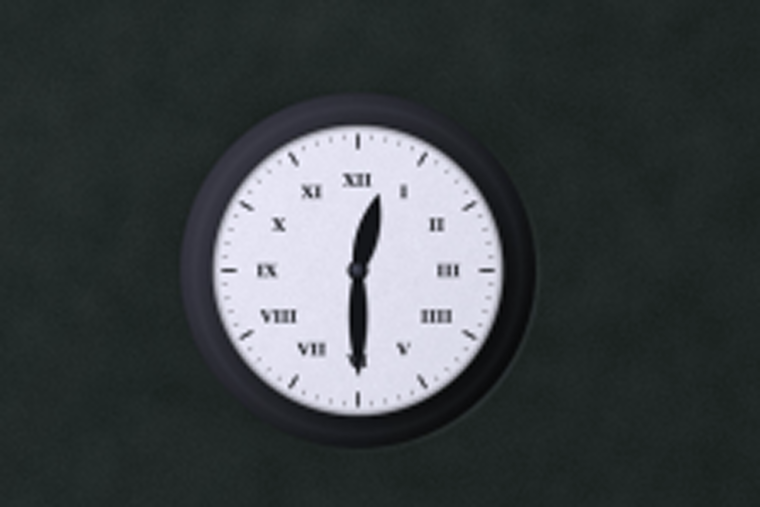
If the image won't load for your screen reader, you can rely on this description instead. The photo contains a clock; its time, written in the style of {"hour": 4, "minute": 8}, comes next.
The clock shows {"hour": 12, "minute": 30}
